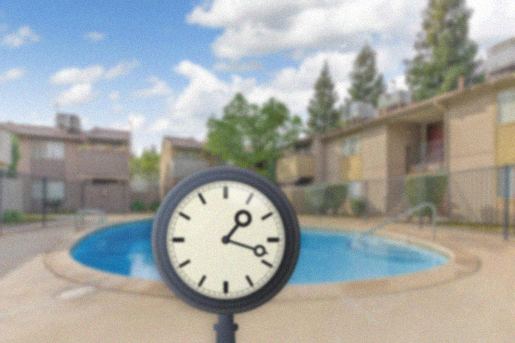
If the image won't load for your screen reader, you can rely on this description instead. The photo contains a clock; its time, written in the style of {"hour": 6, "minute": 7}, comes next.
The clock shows {"hour": 1, "minute": 18}
